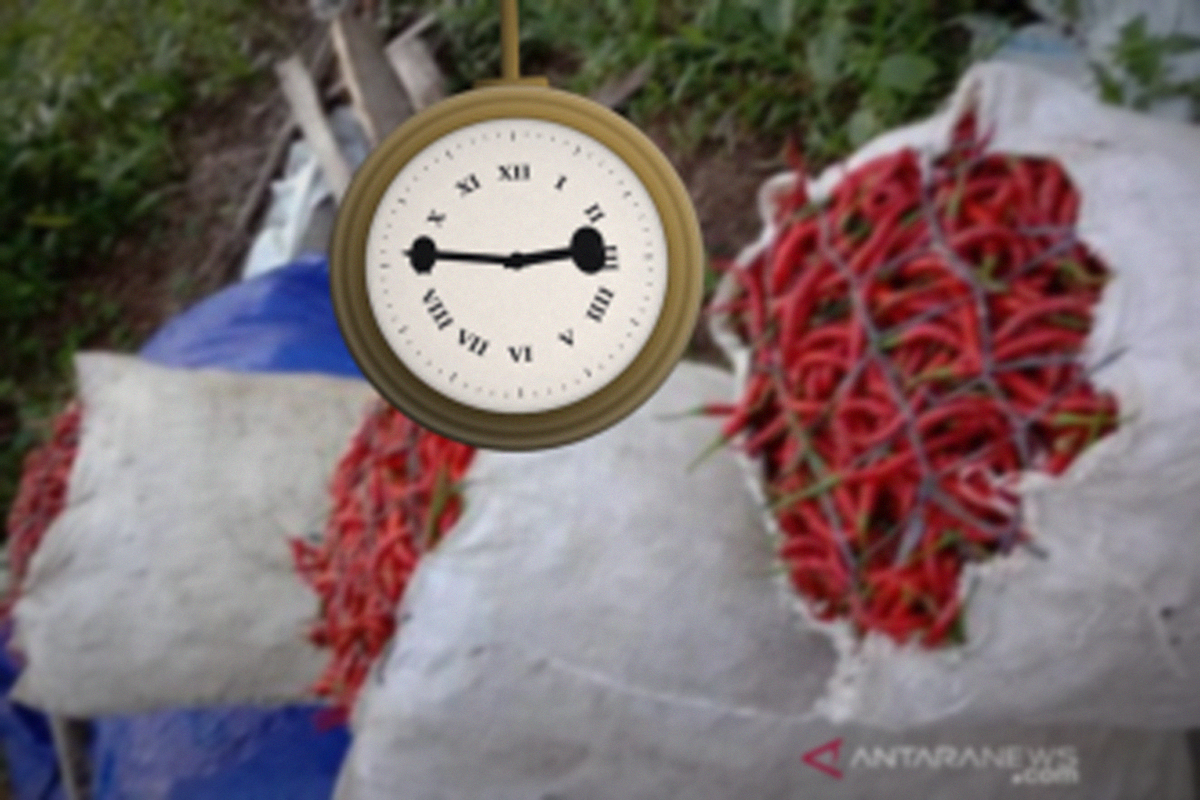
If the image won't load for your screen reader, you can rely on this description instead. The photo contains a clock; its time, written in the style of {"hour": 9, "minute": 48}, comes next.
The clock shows {"hour": 2, "minute": 46}
